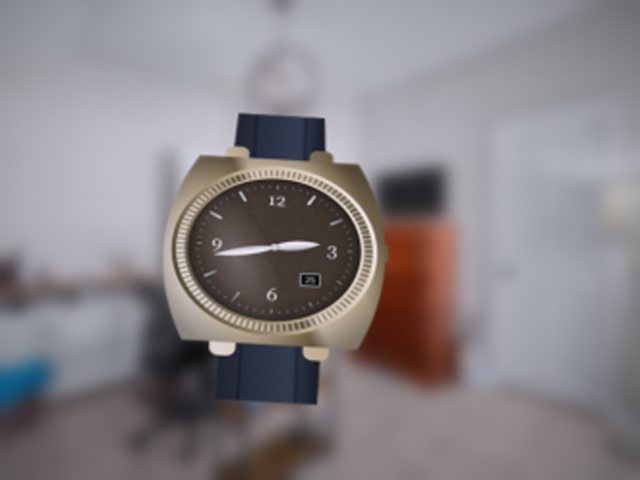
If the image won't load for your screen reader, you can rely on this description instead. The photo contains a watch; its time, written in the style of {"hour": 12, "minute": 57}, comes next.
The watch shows {"hour": 2, "minute": 43}
